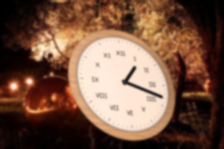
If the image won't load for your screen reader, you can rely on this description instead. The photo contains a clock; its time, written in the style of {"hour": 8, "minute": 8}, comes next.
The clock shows {"hour": 1, "minute": 18}
